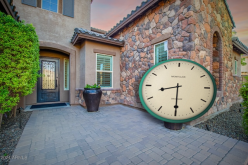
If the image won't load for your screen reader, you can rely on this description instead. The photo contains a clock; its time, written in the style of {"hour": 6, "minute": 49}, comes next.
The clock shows {"hour": 8, "minute": 30}
